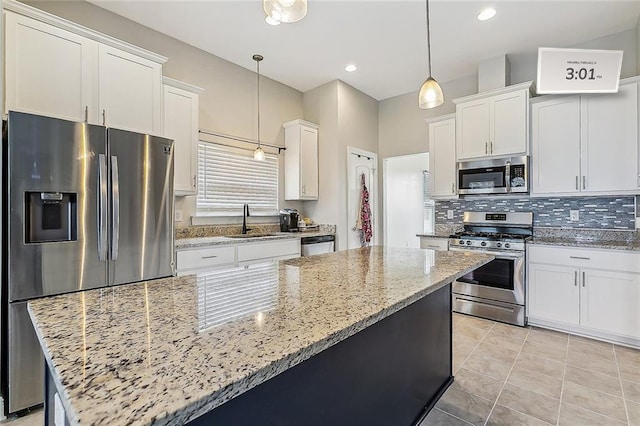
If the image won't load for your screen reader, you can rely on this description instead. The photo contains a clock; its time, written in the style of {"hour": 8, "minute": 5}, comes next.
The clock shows {"hour": 3, "minute": 1}
